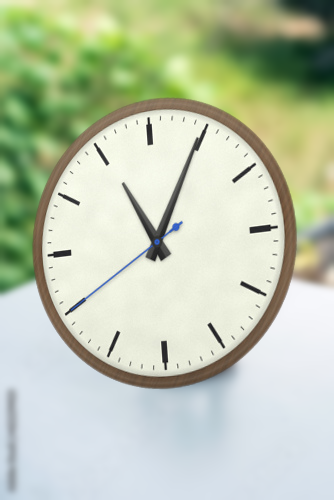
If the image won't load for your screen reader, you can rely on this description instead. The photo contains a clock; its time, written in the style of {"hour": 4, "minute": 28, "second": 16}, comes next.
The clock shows {"hour": 11, "minute": 4, "second": 40}
